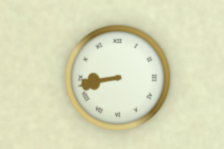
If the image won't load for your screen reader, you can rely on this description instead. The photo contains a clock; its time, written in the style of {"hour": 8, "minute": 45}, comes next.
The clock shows {"hour": 8, "minute": 43}
